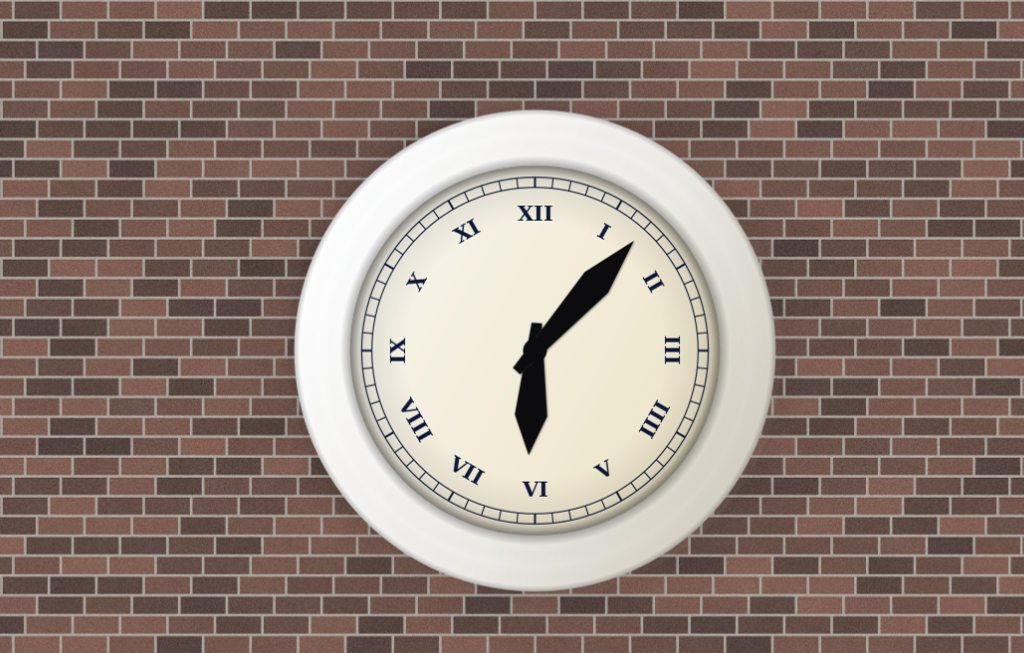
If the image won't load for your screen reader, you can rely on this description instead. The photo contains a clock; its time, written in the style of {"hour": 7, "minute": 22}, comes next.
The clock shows {"hour": 6, "minute": 7}
